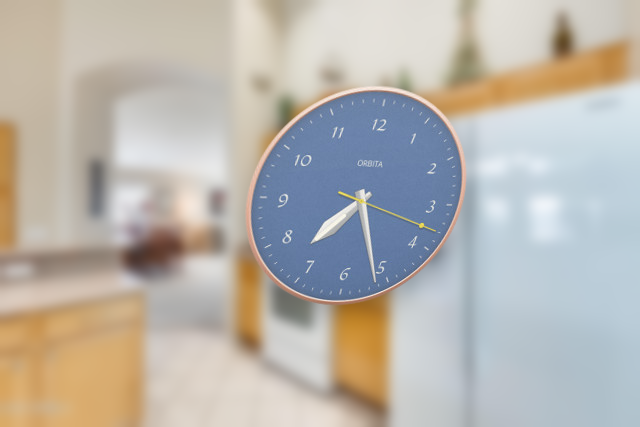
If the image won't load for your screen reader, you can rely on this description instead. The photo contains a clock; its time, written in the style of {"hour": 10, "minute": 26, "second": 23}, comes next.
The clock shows {"hour": 7, "minute": 26, "second": 18}
